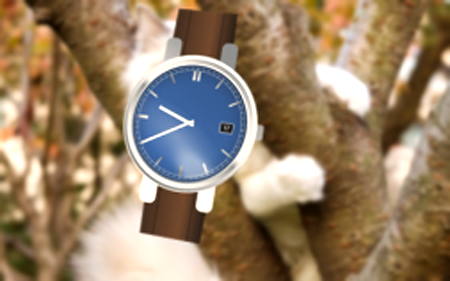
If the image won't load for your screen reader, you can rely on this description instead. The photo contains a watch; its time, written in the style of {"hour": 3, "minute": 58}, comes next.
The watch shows {"hour": 9, "minute": 40}
